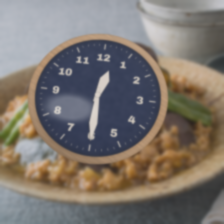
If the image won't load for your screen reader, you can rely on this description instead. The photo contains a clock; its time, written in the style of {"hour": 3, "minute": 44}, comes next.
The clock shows {"hour": 12, "minute": 30}
